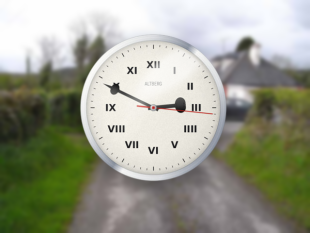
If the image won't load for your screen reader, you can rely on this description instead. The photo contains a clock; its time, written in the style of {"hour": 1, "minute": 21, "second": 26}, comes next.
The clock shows {"hour": 2, "minute": 49, "second": 16}
